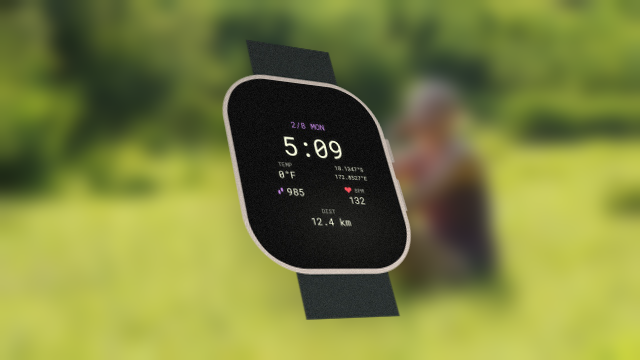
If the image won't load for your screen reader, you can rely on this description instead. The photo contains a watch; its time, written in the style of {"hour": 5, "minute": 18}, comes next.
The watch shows {"hour": 5, "minute": 9}
